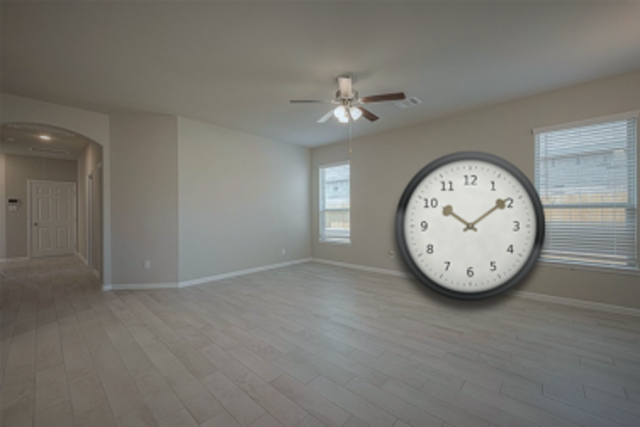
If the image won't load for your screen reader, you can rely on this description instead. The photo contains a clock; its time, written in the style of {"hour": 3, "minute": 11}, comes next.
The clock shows {"hour": 10, "minute": 9}
